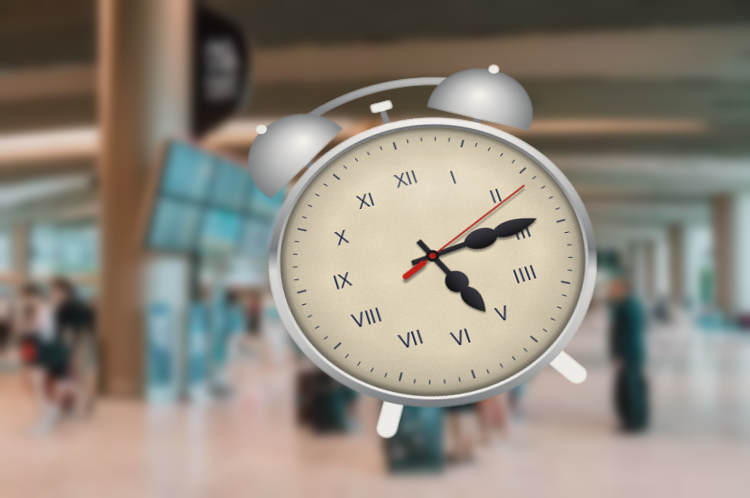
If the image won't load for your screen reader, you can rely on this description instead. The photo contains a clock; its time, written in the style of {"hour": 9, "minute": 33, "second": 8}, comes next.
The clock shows {"hour": 5, "minute": 14, "second": 11}
